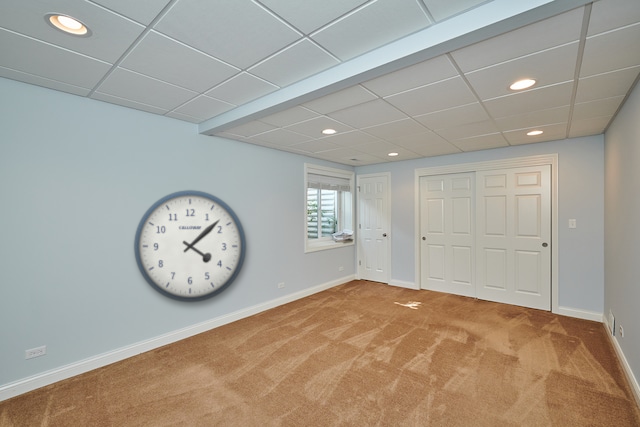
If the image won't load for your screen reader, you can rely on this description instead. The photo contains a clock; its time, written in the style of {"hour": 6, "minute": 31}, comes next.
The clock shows {"hour": 4, "minute": 8}
